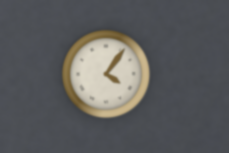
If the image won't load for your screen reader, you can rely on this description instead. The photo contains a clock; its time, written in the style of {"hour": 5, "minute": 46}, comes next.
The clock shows {"hour": 4, "minute": 6}
